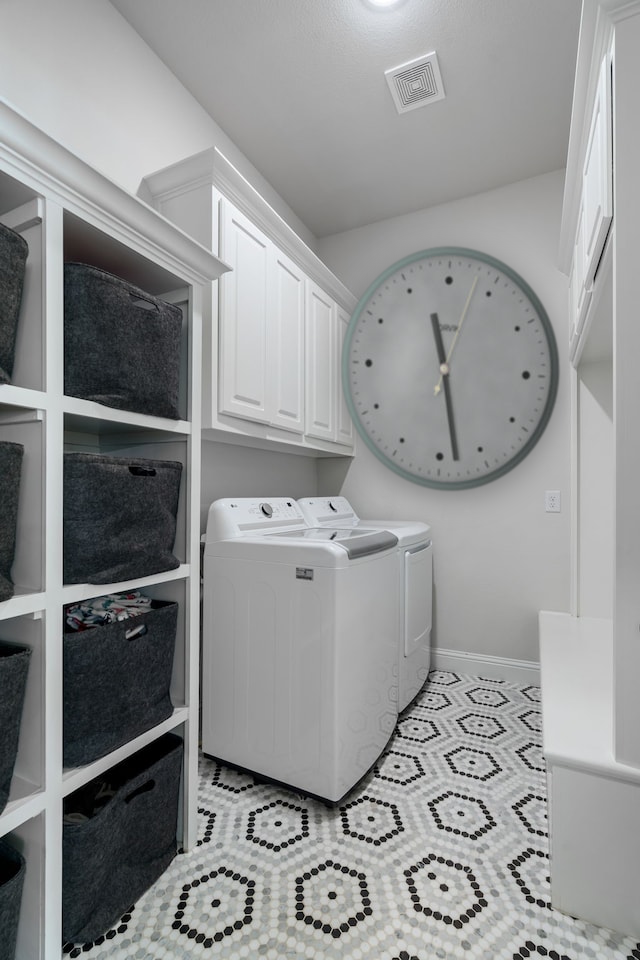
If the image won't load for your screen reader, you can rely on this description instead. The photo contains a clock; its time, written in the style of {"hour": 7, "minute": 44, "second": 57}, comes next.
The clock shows {"hour": 11, "minute": 28, "second": 3}
